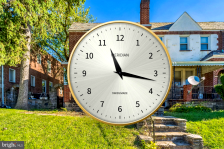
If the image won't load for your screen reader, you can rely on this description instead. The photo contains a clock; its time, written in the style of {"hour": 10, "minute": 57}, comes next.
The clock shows {"hour": 11, "minute": 17}
